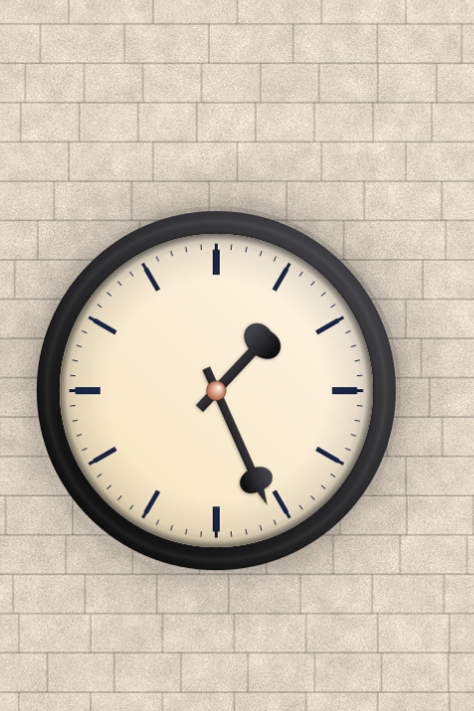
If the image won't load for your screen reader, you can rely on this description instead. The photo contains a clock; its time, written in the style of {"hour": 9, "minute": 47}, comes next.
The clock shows {"hour": 1, "minute": 26}
